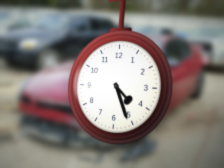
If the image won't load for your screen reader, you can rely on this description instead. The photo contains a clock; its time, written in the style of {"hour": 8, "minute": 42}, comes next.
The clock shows {"hour": 4, "minute": 26}
